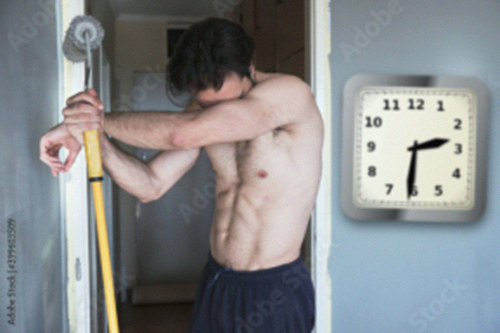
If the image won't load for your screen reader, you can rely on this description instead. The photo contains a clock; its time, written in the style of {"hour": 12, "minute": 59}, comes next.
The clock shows {"hour": 2, "minute": 31}
